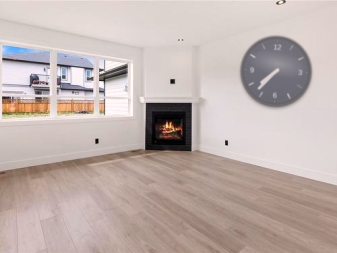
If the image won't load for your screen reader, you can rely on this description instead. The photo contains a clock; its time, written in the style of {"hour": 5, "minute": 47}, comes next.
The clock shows {"hour": 7, "minute": 37}
